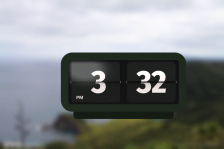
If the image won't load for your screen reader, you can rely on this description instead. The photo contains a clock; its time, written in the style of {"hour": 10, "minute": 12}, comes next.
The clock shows {"hour": 3, "minute": 32}
